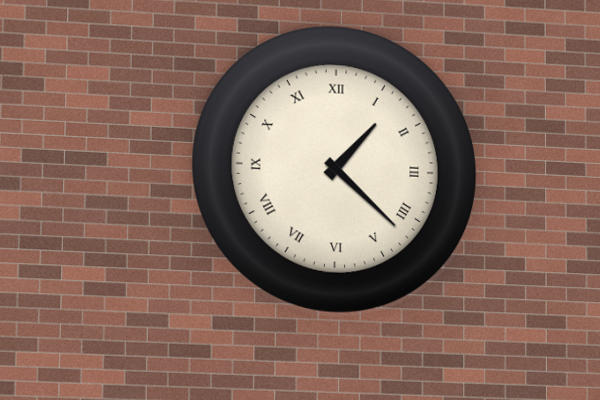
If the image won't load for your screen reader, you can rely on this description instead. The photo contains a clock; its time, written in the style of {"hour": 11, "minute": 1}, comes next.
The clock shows {"hour": 1, "minute": 22}
